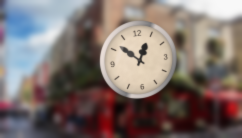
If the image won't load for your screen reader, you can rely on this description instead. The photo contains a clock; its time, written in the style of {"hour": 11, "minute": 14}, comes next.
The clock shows {"hour": 12, "minute": 52}
